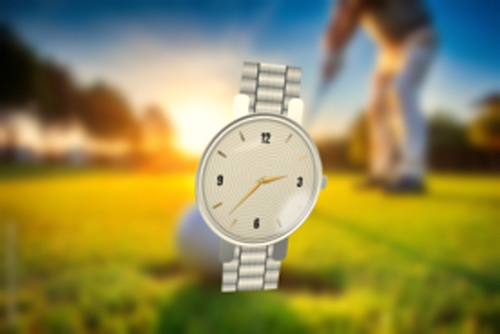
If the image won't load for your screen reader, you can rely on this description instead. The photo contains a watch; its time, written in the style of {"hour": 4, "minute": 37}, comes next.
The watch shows {"hour": 2, "minute": 37}
